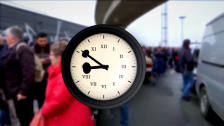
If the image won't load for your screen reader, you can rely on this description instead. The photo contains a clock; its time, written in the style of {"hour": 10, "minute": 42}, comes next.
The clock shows {"hour": 8, "minute": 51}
